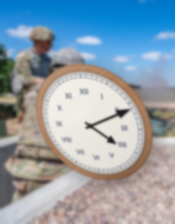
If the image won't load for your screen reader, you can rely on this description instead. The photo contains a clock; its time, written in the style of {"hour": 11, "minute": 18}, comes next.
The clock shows {"hour": 4, "minute": 11}
